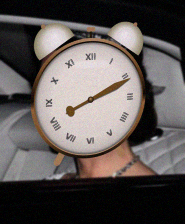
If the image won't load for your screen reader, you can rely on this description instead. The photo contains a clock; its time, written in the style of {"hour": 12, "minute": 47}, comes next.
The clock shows {"hour": 8, "minute": 11}
